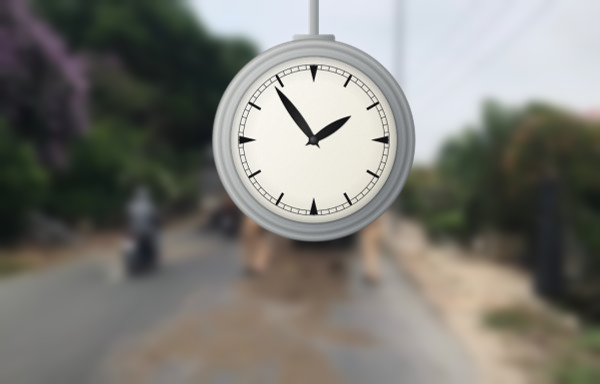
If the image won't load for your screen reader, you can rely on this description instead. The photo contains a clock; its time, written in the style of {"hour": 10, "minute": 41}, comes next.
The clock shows {"hour": 1, "minute": 54}
